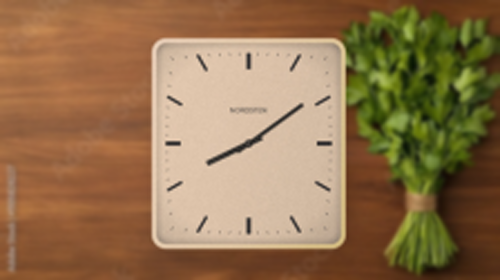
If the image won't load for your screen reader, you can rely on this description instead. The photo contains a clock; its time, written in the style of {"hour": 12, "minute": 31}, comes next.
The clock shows {"hour": 8, "minute": 9}
